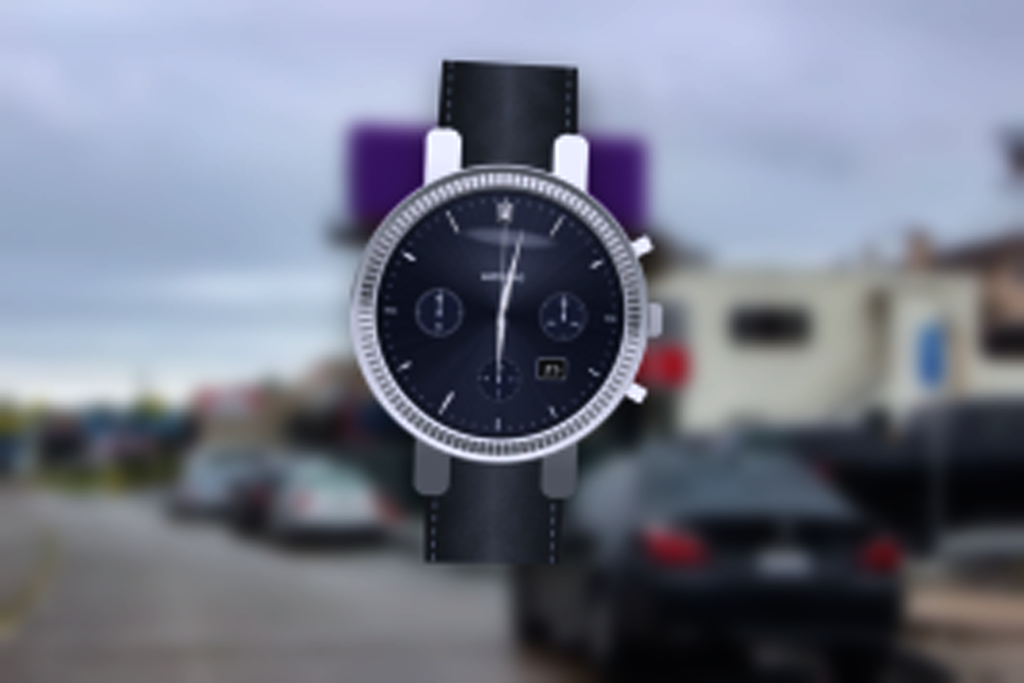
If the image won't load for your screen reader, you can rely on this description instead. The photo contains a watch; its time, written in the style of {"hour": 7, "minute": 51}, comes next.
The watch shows {"hour": 6, "minute": 2}
